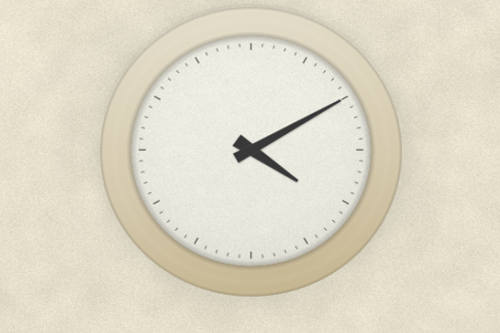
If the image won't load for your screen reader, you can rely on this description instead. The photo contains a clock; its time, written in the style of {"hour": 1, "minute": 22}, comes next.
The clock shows {"hour": 4, "minute": 10}
